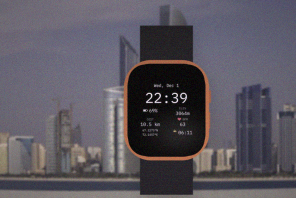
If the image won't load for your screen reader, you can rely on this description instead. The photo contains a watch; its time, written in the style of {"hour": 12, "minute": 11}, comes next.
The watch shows {"hour": 22, "minute": 39}
